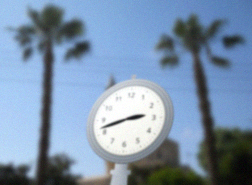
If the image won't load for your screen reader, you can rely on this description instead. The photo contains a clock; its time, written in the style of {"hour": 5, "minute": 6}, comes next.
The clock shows {"hour": 2, "minute": 42}
